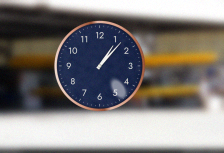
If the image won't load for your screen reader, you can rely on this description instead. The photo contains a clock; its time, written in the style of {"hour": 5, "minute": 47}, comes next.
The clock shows {"hour": 1, "minute": 7}
